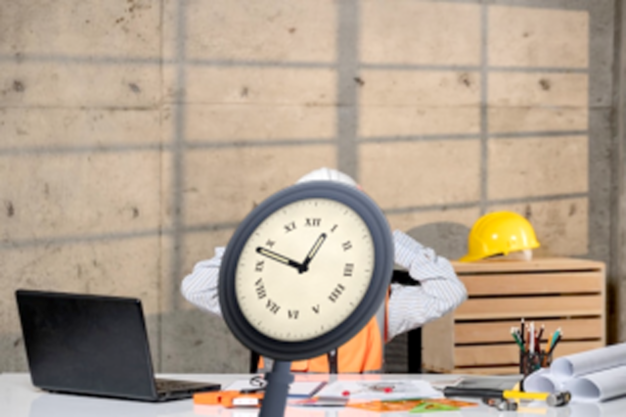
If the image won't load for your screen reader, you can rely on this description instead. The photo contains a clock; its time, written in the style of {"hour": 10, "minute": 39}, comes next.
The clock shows {"hour": 12, "minute": 48}
